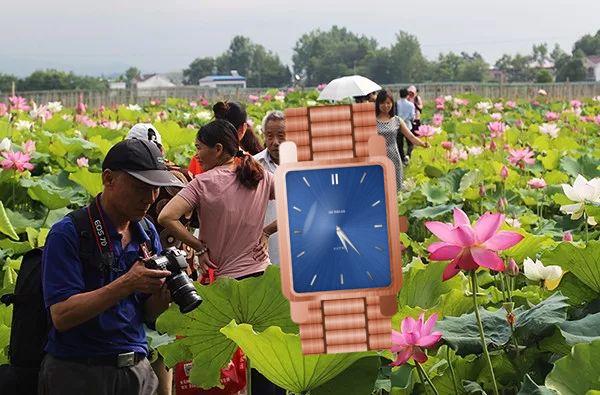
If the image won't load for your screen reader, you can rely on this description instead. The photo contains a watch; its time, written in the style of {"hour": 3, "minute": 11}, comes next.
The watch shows {"hour": 5, "minute": 24}
